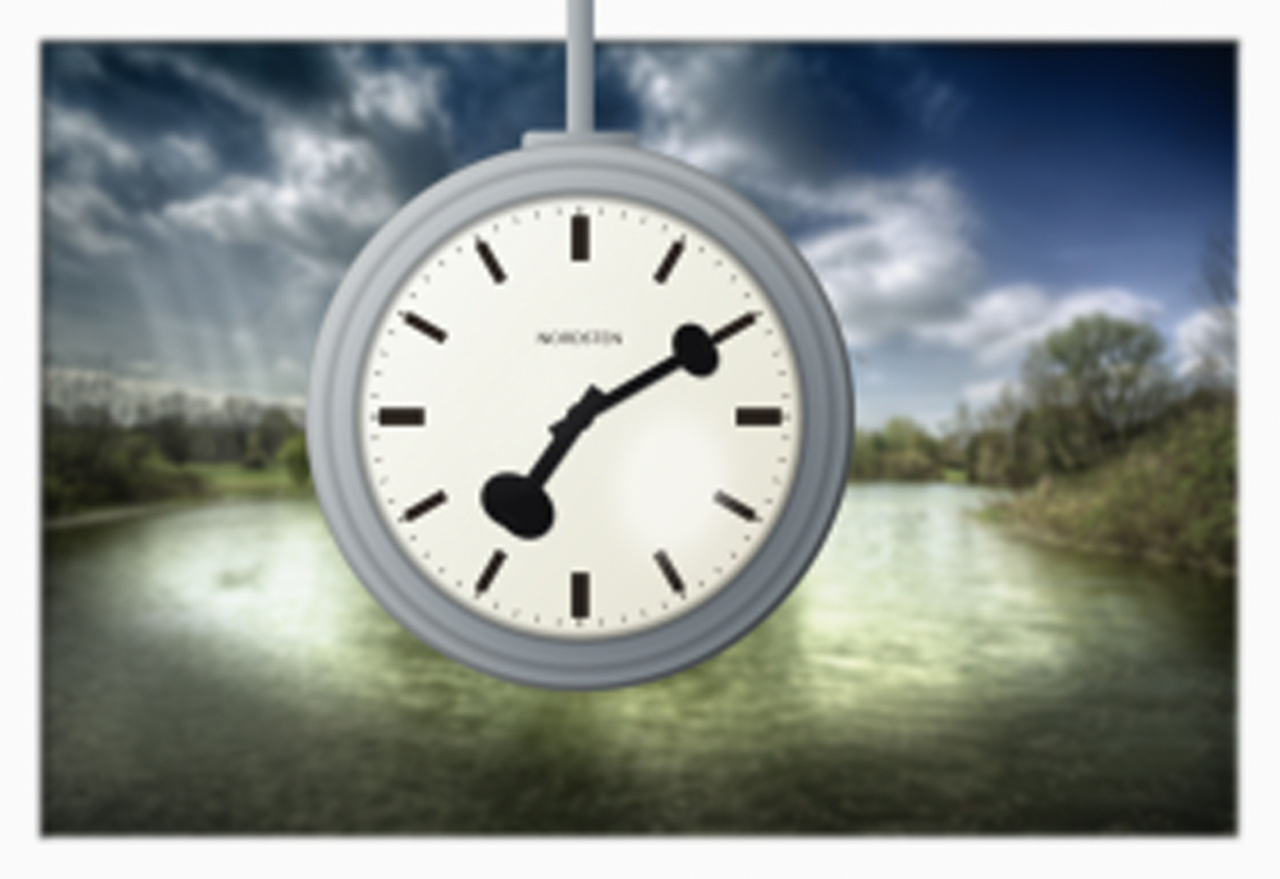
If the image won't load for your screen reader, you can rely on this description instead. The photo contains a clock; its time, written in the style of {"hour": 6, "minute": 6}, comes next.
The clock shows {"hour": 7, "minute": 10}
